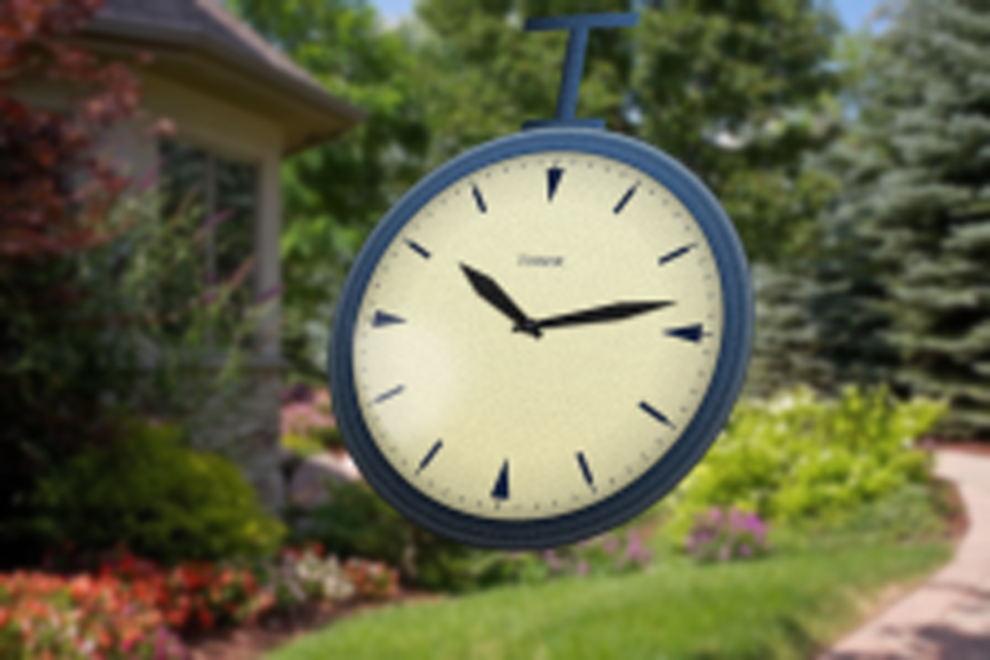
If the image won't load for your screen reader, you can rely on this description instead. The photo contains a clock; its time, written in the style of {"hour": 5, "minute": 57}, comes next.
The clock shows {"hour": 10, "minute": 13}
